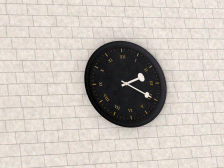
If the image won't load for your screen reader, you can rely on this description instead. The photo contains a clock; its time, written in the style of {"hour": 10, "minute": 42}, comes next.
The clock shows {"hour": 2, "minute": 20}
